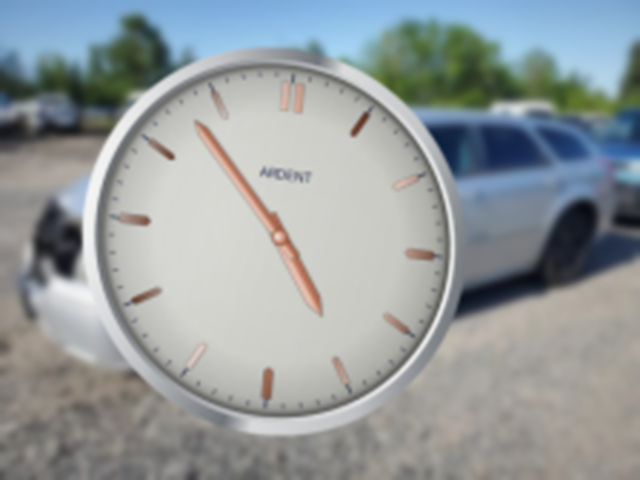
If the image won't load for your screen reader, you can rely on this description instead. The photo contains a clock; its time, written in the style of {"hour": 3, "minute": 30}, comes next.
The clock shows {"hour": 4, "minute": 53}
